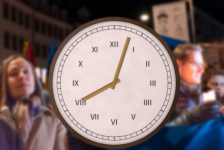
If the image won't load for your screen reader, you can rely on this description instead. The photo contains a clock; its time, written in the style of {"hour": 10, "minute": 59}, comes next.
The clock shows {"hour": 8, "minute": 3}
